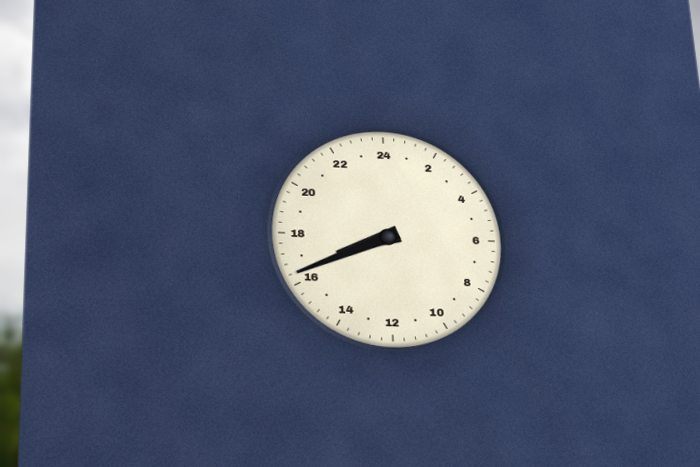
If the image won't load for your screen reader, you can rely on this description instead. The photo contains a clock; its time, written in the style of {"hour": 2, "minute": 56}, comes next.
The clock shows {"hour": 16, "minute": 41}
